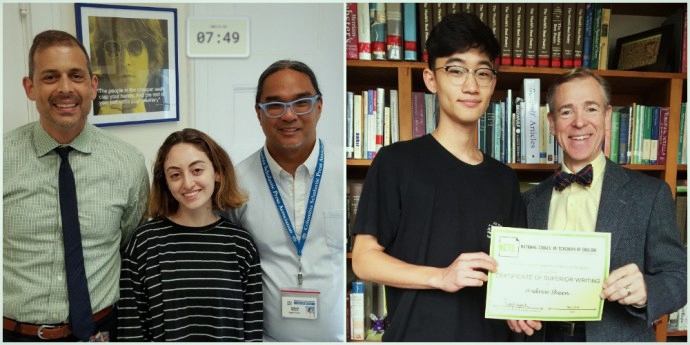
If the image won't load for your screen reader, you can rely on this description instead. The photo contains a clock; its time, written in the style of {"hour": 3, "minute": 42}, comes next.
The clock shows {"hour": 7, "minute": 49}
